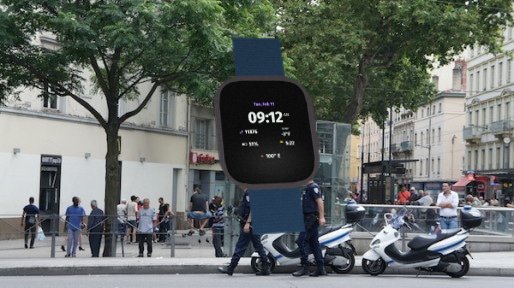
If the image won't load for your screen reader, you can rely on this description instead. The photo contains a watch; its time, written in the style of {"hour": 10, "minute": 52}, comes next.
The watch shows {"hour": 9, "minute": 12}
